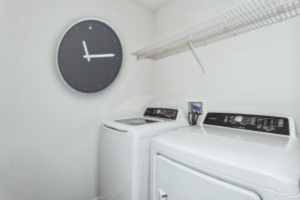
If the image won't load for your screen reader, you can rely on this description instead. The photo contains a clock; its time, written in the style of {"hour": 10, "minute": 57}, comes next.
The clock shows {"hour": 11, "minute": 14}
